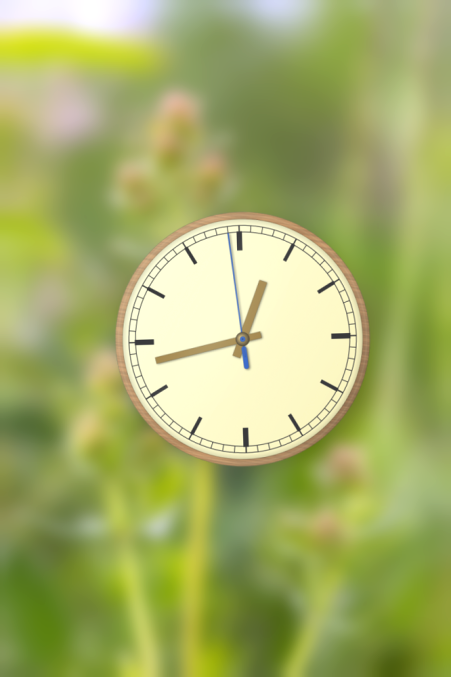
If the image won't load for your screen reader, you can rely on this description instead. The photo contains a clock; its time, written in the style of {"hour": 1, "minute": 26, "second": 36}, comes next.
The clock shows {"hour": 12, "minute": 42, "second": 59}
